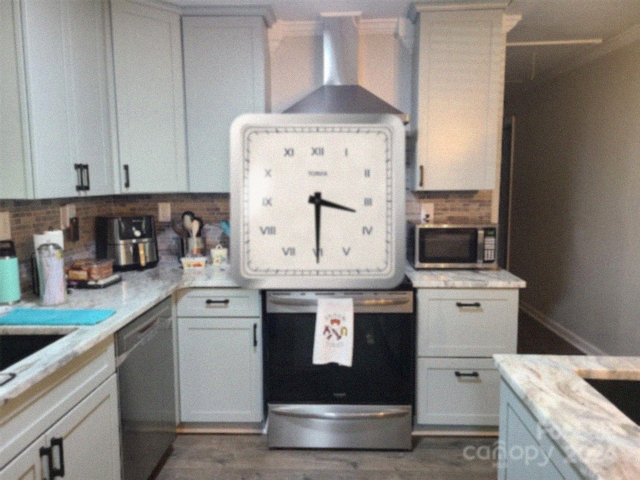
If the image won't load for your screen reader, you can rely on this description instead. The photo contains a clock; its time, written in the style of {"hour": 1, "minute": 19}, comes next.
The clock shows {"hour": 3, "minute": 30}
